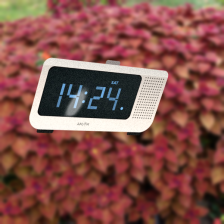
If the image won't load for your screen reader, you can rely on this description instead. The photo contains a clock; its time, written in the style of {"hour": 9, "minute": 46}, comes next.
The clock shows {"hour": 14, "minute": 24}
